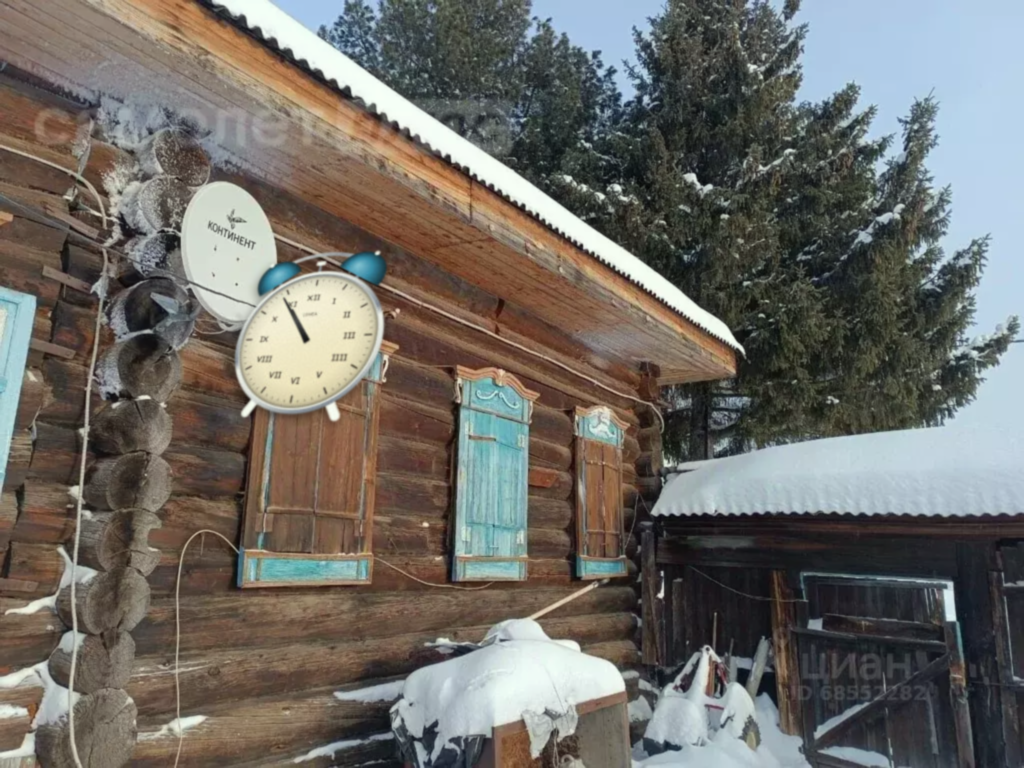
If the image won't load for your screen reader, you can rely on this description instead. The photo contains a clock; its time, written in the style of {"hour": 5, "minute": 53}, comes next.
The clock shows {"hour": 10, "minute": 54}
